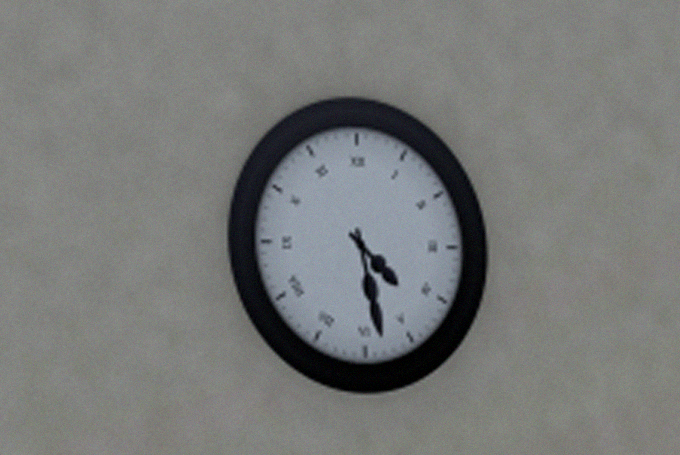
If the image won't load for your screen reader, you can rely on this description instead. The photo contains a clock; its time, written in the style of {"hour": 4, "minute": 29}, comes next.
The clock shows {"hour": 4, "minute": 28}
